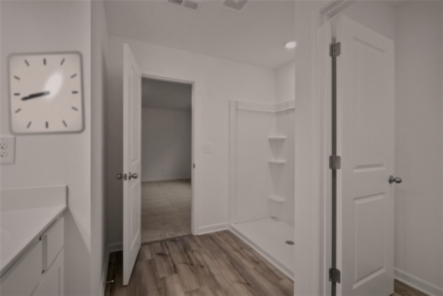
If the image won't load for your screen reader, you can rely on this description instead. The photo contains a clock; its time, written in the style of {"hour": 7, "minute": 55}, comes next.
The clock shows {"hour": 8, "minute": 43}
